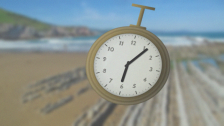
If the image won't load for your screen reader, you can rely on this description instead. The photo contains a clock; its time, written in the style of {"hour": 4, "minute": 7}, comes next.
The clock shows {"hour": 6, "minute": 6}
